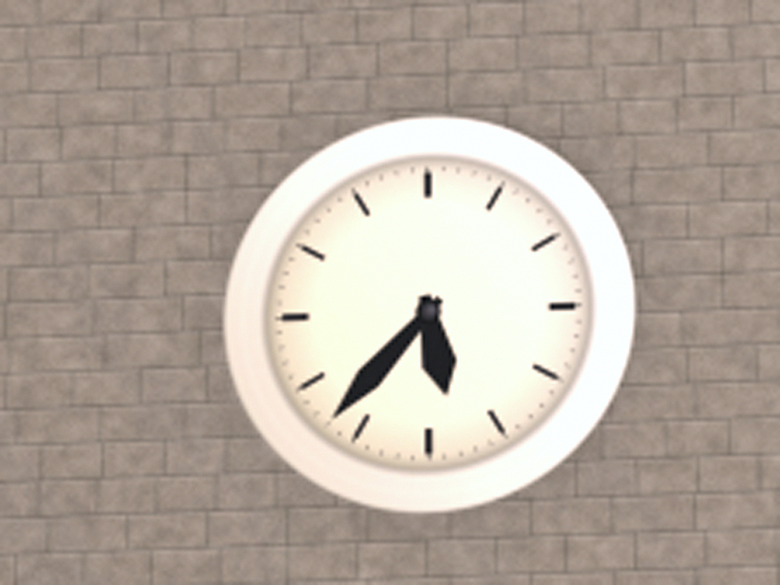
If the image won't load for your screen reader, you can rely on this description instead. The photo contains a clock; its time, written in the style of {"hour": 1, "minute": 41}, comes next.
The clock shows {"hour": 5, "minute": 37}
